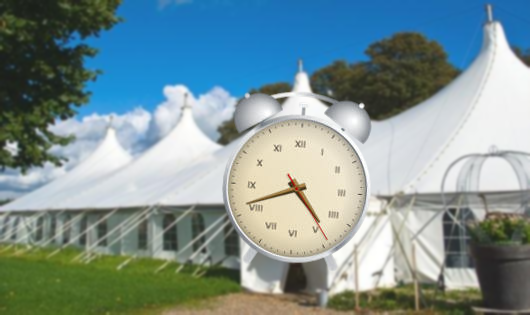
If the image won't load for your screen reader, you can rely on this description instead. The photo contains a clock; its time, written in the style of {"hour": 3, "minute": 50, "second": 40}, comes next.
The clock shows {"hour": 4, "minute": 41, "second": 24}
